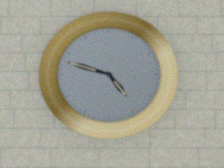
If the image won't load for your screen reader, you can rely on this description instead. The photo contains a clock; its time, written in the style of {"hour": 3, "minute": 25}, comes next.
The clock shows {"hour": 4, "minute": 48}
